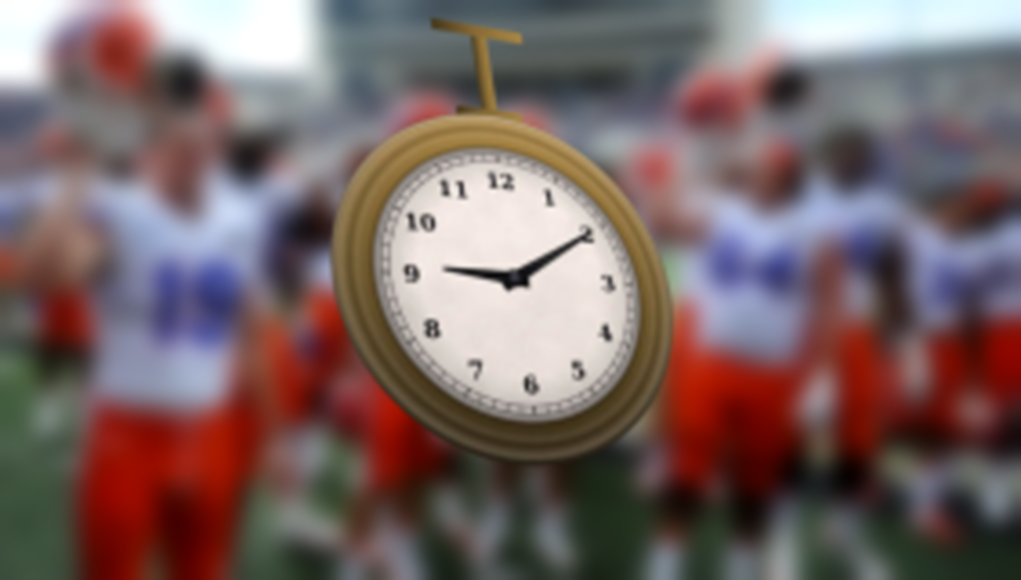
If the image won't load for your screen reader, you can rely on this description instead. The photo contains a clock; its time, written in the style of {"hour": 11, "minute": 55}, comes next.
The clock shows {"hour": 9, "minute": 10}
